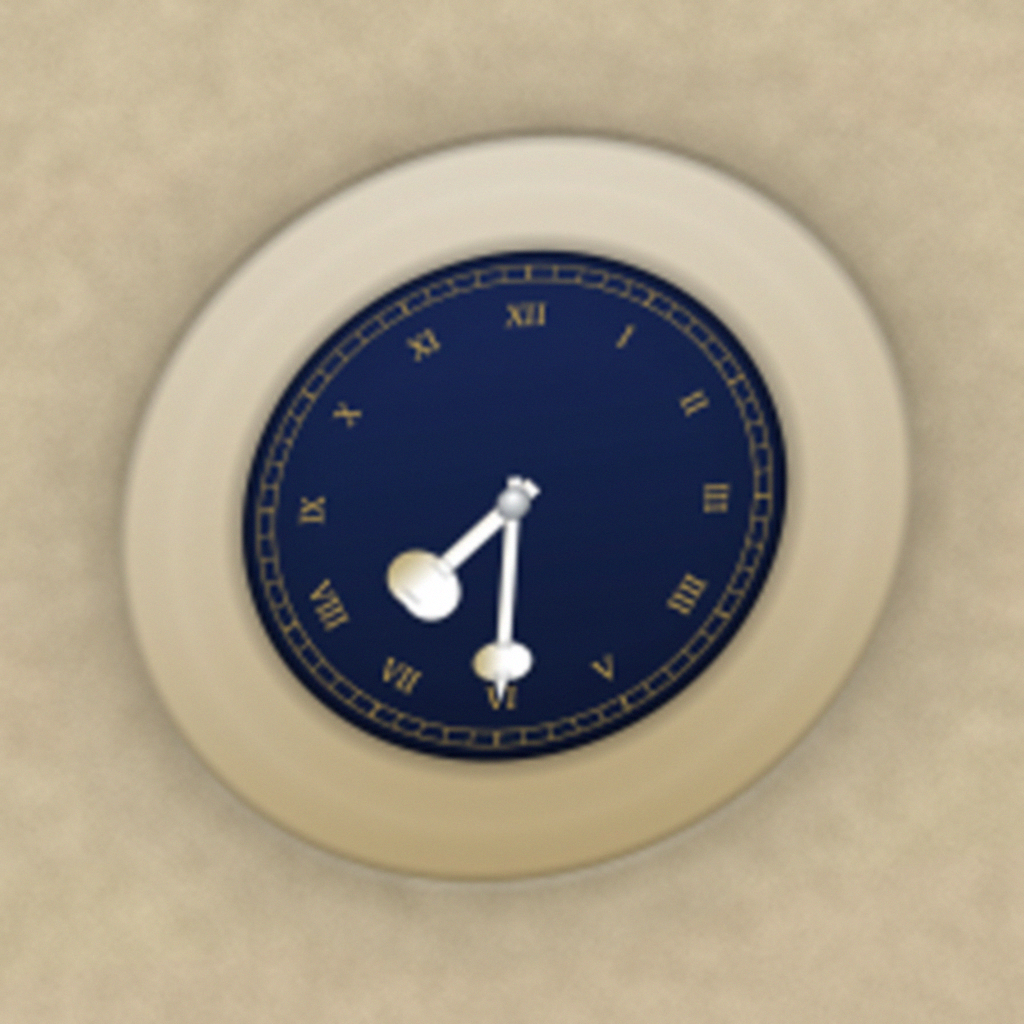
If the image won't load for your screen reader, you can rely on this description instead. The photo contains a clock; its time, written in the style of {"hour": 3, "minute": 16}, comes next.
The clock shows {"hour": 7, "minute": 30}
